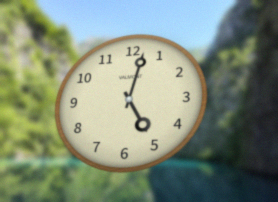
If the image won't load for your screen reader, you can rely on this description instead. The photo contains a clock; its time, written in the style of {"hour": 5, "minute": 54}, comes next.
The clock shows {"hour": 5, "minute": 2}
